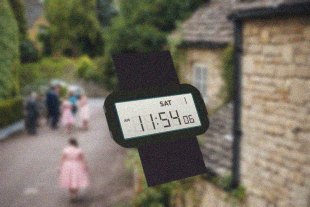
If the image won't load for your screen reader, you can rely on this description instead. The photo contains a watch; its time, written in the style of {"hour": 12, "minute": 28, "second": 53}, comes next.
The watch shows {"hour": 11, "minute": 54, "second": 6}
